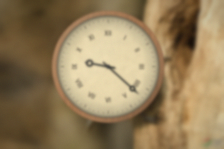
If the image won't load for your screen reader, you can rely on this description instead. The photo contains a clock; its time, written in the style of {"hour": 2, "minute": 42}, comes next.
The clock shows {"hour": 9, "minute": 22}
